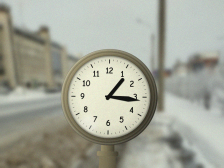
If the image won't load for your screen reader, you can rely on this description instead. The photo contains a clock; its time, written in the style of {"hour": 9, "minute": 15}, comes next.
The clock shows {"hour": 1, "minute": 16}
